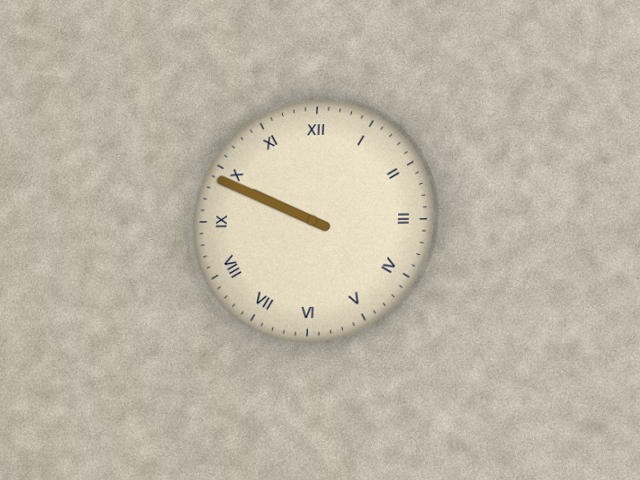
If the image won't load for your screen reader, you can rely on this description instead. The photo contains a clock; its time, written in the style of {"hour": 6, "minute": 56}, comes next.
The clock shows {"hour": 9, "minute": 49}
